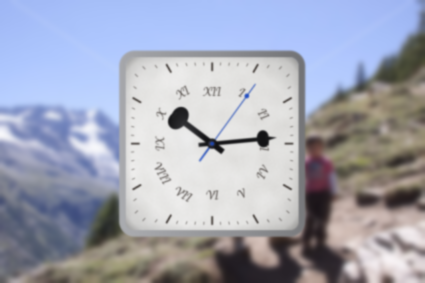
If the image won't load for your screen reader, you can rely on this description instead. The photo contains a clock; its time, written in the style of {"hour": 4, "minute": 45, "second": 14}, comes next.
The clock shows {"hour": 10, "minute": 14, "second": 6}
